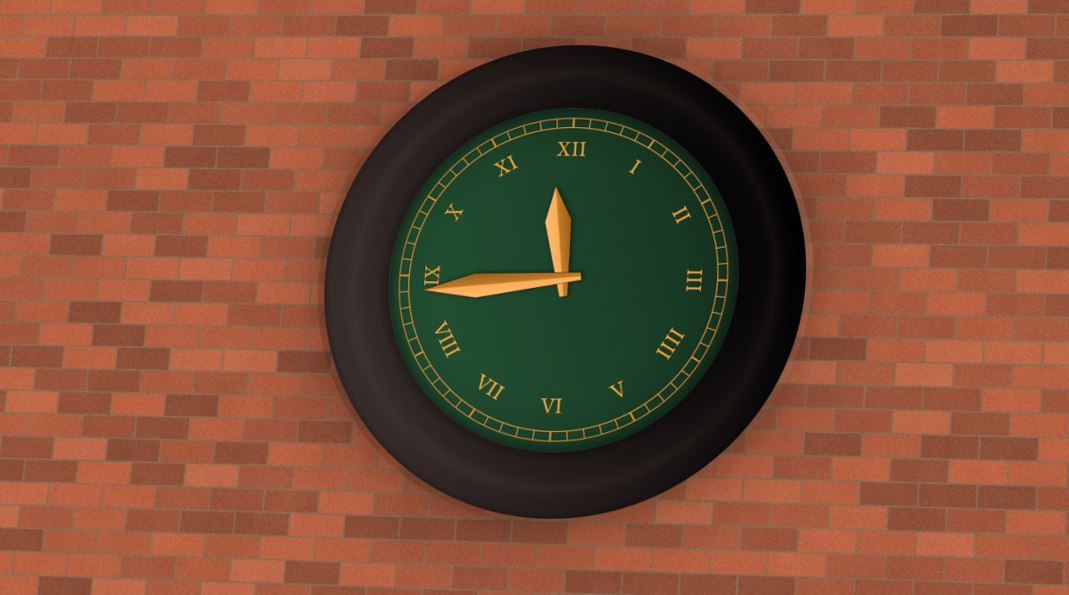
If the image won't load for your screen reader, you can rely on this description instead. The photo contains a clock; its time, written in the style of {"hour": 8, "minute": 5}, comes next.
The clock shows {"hour": 11, "minute": 44}
